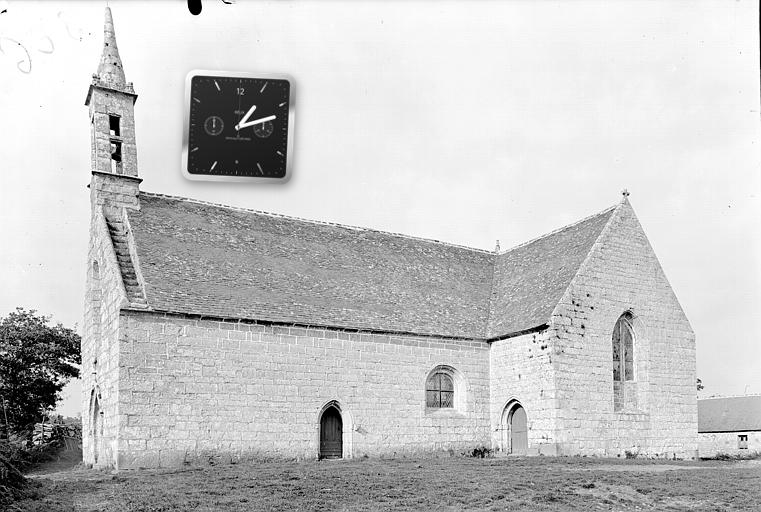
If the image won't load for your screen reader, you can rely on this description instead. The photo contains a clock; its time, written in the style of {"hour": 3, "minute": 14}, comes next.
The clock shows {"hour": 1, "minute": 12}
